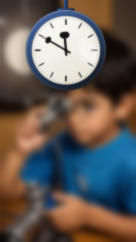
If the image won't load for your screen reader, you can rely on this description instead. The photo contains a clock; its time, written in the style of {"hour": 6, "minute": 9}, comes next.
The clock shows {"hour": 11, "minute": 50}
